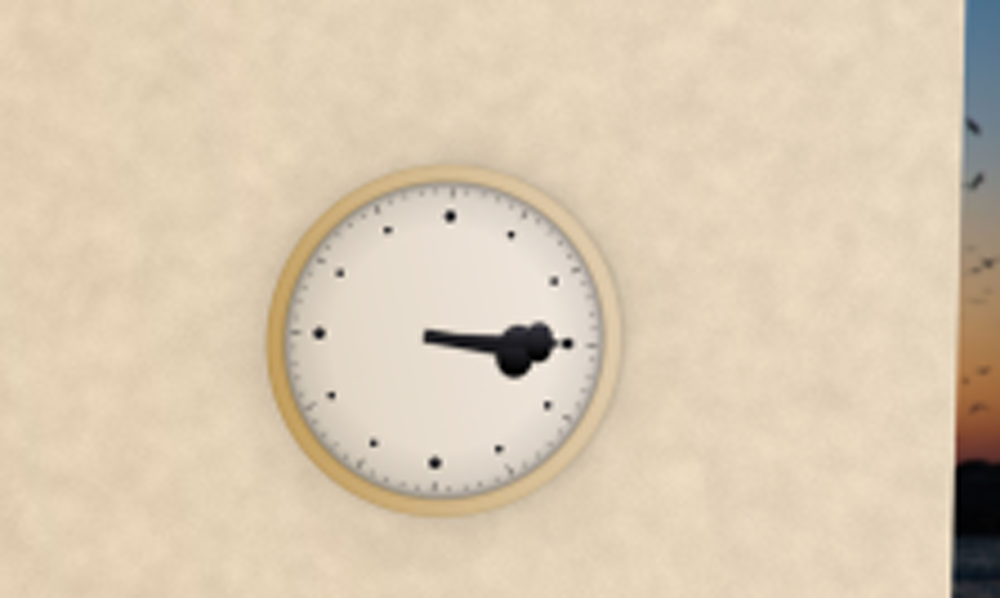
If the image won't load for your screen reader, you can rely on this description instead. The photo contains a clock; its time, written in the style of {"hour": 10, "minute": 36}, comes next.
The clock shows {"hour": 3, "minute": 15}
